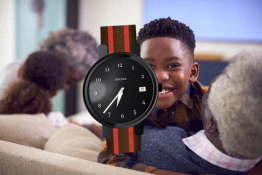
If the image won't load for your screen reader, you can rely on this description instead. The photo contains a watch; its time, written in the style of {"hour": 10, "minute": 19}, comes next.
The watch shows {"hour": 6, "minute": 37}
